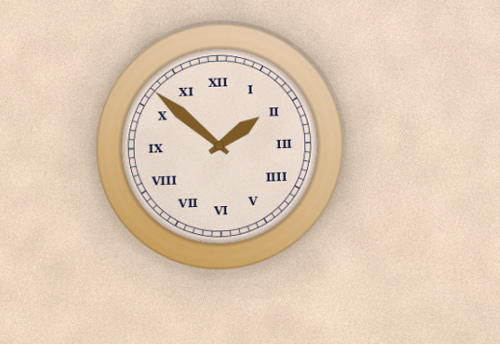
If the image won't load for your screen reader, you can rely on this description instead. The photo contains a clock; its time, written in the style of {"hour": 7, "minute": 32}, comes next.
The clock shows {"hour": 1, "minute": 52}
